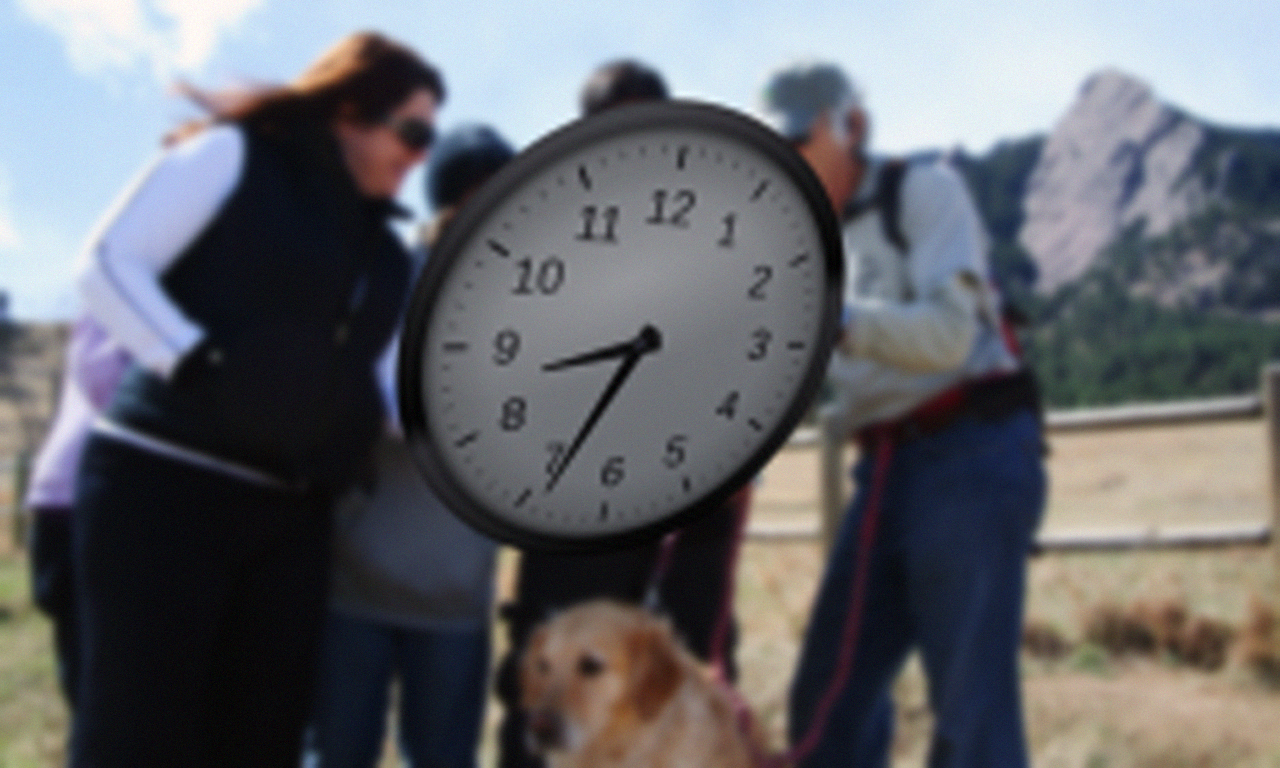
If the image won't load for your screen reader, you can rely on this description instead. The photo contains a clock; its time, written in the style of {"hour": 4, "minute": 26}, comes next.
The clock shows {"hour": 8, "minute": 34}
